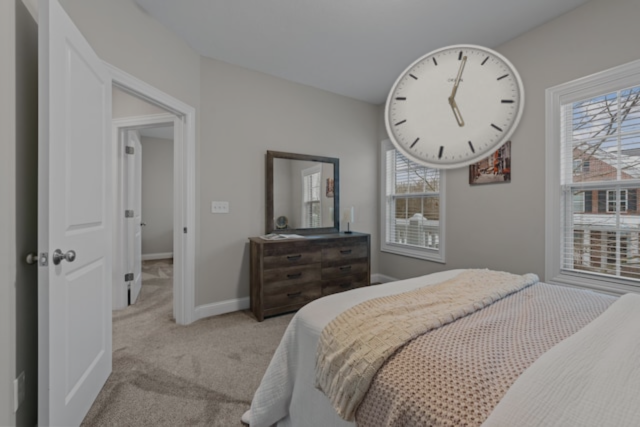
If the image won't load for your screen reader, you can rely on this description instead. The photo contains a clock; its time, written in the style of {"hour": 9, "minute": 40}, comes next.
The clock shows {"hour": 5, "minute": 1}
